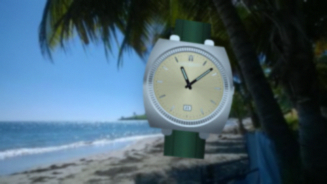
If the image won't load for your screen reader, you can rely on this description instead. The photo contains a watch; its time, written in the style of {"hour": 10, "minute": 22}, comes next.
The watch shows {"hour": 11, "minute": 8}
